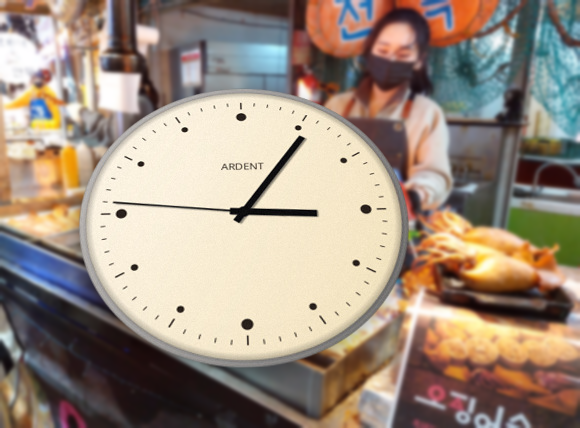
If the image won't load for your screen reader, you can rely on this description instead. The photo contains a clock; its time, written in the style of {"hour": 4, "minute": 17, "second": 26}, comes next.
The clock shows {"hour": 3, "minute": 5, "second": 46}
